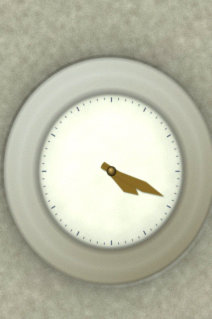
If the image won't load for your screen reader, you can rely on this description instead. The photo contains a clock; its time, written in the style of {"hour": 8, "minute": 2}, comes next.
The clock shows {"hour": 4, "minute": 19}
